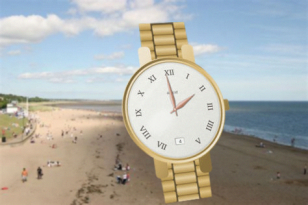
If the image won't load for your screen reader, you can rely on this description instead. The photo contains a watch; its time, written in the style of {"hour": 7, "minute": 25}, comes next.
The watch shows {"hour": 1, "minute": 59}
